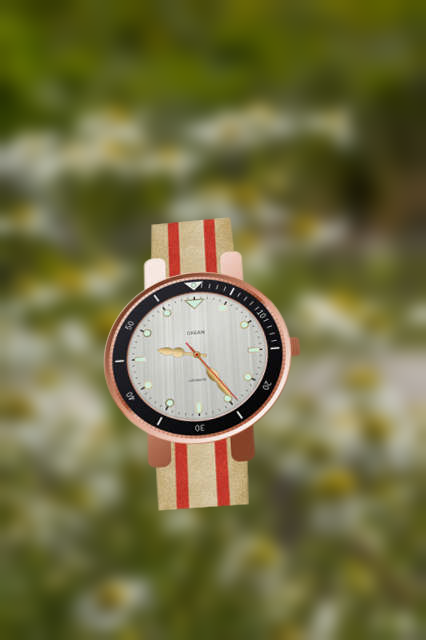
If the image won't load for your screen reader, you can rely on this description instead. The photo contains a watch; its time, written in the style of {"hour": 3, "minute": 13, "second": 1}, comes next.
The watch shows {"hour": 9, "minute": 24, "second": 24}
